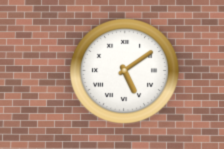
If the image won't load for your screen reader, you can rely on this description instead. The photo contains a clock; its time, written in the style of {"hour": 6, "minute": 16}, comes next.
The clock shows {"hour": 5, "minute": 9}
